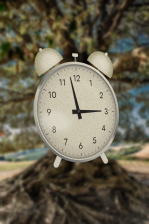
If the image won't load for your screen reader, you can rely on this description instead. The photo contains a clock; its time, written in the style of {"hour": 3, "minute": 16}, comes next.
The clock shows {"hour": 2, "minute": 58}
